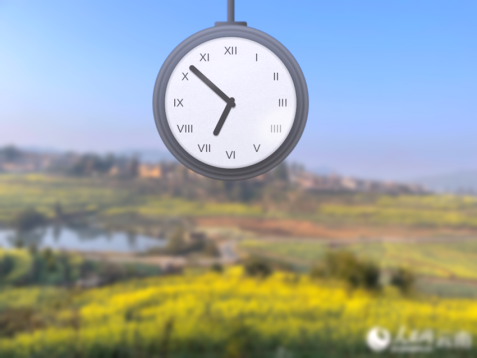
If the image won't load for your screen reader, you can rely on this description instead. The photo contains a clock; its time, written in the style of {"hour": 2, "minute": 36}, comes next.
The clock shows {"hour": 6, "minute": 52}
